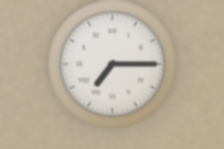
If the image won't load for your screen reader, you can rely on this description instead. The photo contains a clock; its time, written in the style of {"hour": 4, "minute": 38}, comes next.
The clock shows {"hour": 7, "minute": 15}
